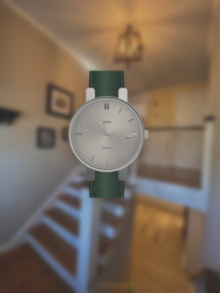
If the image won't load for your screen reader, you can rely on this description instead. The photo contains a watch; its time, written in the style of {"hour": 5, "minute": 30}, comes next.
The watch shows {"hour": 11, "minute": 16}
